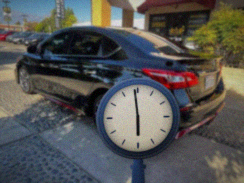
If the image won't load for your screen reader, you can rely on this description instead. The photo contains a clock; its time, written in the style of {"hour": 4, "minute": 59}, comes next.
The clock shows {"hour": 5, "minute": 59}
